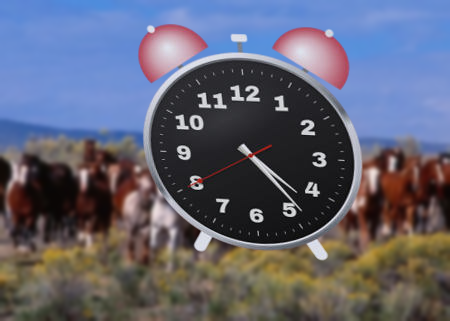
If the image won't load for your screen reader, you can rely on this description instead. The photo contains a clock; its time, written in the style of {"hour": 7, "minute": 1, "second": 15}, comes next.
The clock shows {"hour": 4, "minute": 23, "second": 40}
